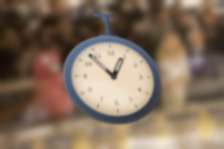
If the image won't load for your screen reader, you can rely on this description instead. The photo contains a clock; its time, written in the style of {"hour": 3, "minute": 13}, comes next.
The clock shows {"hour": 12, "minute": 53}
